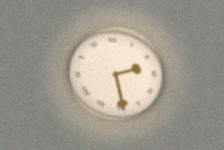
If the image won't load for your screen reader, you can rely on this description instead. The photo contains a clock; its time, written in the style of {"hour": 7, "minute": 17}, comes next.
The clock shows {"hour": 2, "minute": 29}
